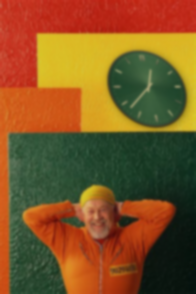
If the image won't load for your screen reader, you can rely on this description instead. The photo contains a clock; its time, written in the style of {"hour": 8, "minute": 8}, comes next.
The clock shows {"hour": 12, "minute": 38}
